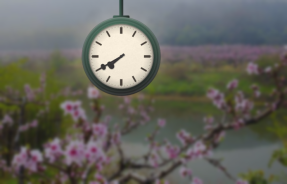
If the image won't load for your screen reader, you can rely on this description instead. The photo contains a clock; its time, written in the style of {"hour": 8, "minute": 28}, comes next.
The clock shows {"hour": 7, "minute": 40}
